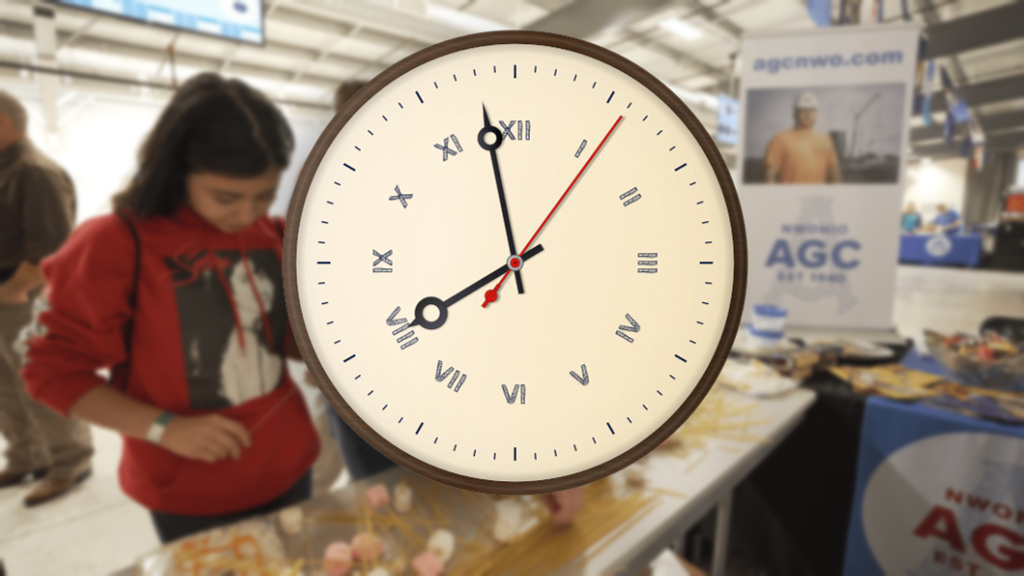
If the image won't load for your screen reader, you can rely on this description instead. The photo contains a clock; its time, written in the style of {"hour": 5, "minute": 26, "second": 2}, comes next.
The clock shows {"hour": 7, "minute": 58, "second": 6}
